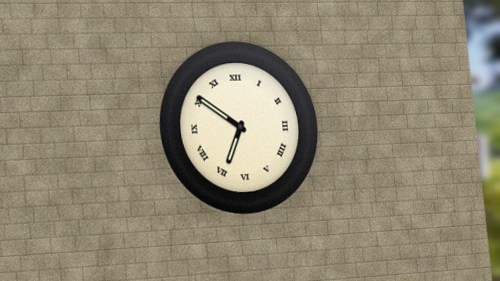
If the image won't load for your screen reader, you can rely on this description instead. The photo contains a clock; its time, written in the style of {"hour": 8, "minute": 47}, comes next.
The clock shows {"hour": 6, "minute": 51}
